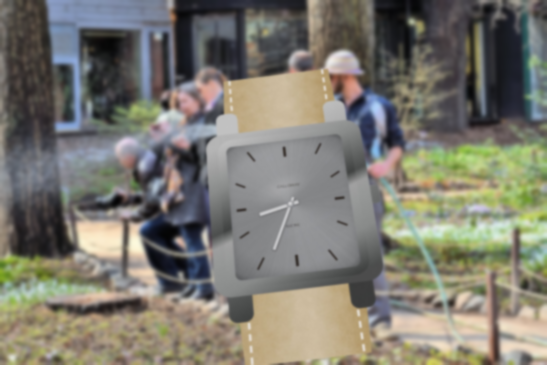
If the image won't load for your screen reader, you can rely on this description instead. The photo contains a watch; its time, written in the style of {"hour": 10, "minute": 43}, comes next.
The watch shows {"hour": 8, "minute": 34}
